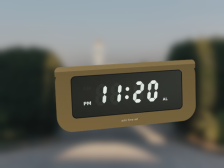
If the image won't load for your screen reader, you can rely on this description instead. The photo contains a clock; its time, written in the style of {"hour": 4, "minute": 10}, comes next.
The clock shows {"hour": 11, "minute": 20}
